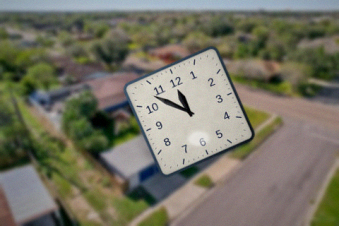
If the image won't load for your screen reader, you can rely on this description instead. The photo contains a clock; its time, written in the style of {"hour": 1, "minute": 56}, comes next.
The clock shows {"hour": 11, "minute": 53}
